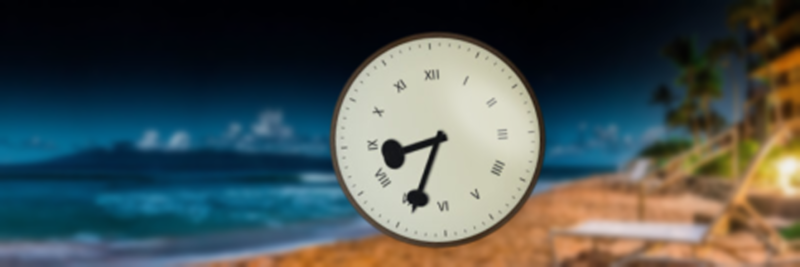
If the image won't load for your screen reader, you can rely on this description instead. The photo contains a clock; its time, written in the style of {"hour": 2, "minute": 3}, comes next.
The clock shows {"hour": 8, "minute": 34}
